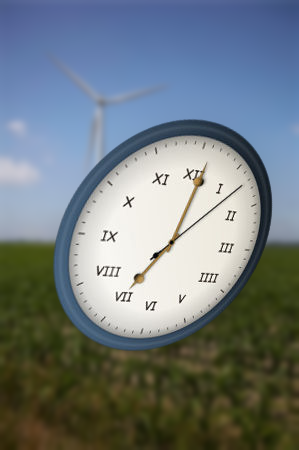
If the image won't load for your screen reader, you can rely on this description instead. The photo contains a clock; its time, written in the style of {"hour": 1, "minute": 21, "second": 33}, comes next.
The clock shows {"hour": 7, "minute": 1, "second": 7}
